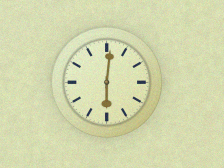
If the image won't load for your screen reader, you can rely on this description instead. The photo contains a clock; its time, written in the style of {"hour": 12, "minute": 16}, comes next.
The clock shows {"hour": 6, "minute": 1}
